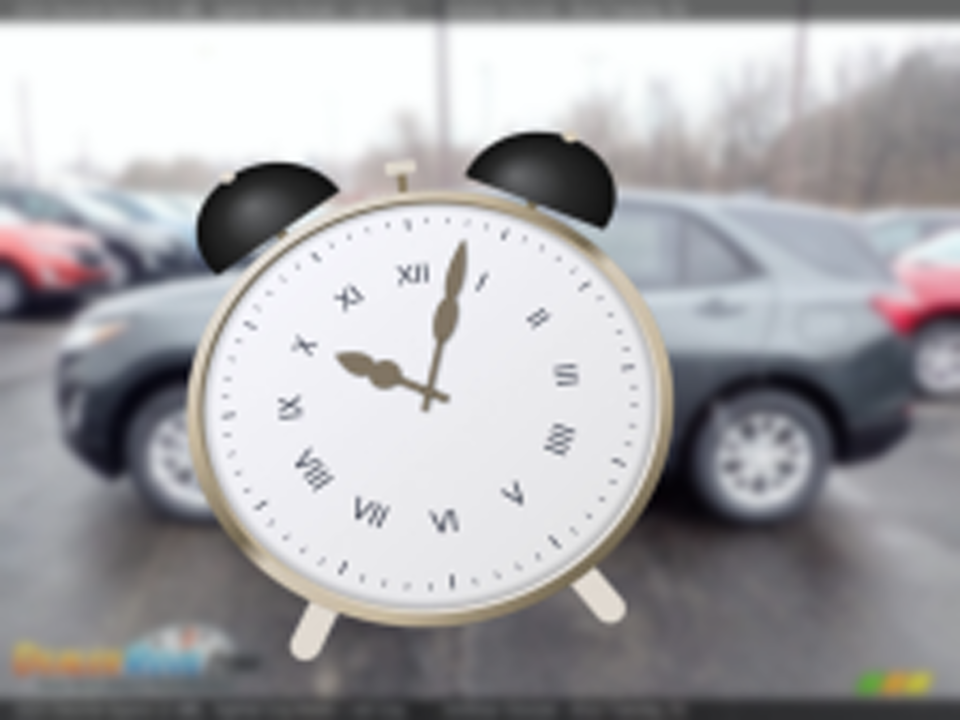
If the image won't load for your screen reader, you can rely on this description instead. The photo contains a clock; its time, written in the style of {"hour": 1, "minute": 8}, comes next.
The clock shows {"hour": 10, "minute": 3}
